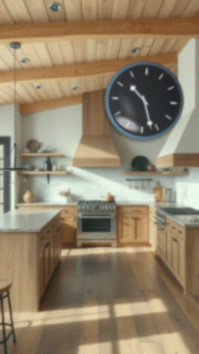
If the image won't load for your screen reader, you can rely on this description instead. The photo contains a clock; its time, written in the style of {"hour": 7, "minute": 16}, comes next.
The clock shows {"hour": 10, "minute": 27}
